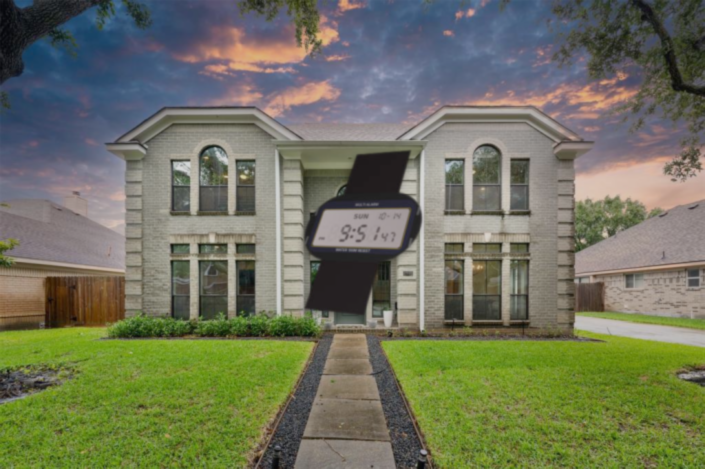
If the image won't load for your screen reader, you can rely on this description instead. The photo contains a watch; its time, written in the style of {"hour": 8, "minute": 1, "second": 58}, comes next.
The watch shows {"hour": 9, "minute": 51, "second": 47}
